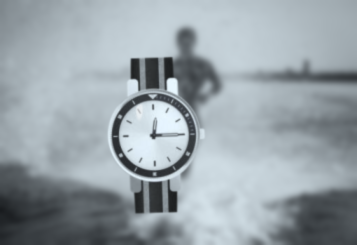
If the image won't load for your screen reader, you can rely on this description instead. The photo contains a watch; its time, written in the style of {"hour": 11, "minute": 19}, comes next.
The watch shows {"hour": 12, "minute": 15}
